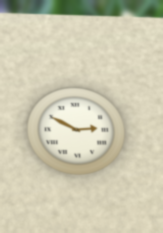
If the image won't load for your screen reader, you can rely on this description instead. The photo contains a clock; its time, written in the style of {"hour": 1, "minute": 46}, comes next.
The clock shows {"hour": 2, "minute": 50}
